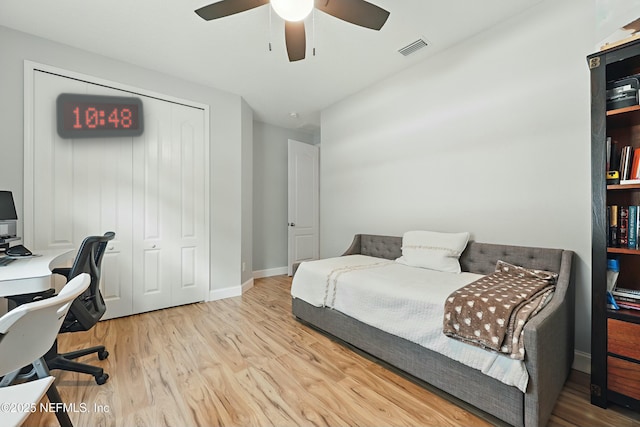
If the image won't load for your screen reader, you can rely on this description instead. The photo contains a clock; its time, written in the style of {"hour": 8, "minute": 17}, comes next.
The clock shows {"hour": 10, "minute": 48}
